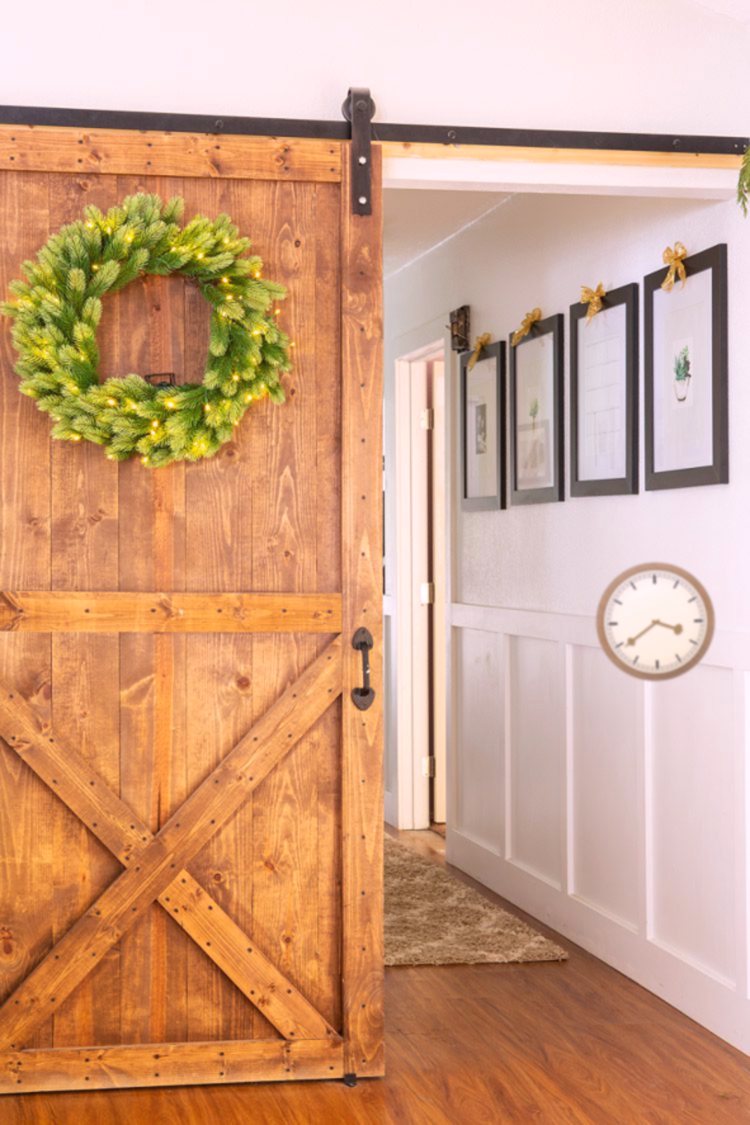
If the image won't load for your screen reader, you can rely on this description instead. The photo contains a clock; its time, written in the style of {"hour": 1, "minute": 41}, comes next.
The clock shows {"hour": 3, "minute": 39}
